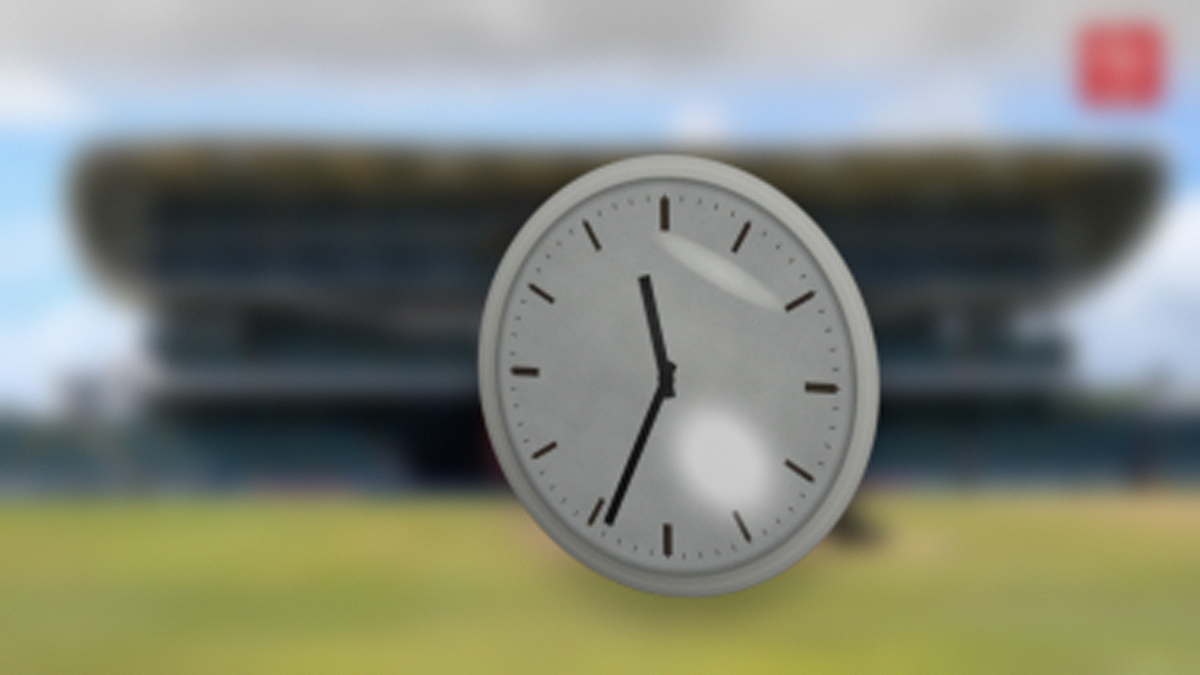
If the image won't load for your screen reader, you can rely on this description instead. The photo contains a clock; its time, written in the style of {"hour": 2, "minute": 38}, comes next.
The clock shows {"hour": 11, "minute": 34}
